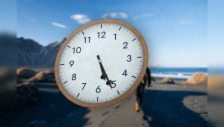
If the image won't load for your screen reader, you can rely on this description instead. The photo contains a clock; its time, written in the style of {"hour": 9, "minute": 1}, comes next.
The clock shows {"hour": 5, "minute": 26}
